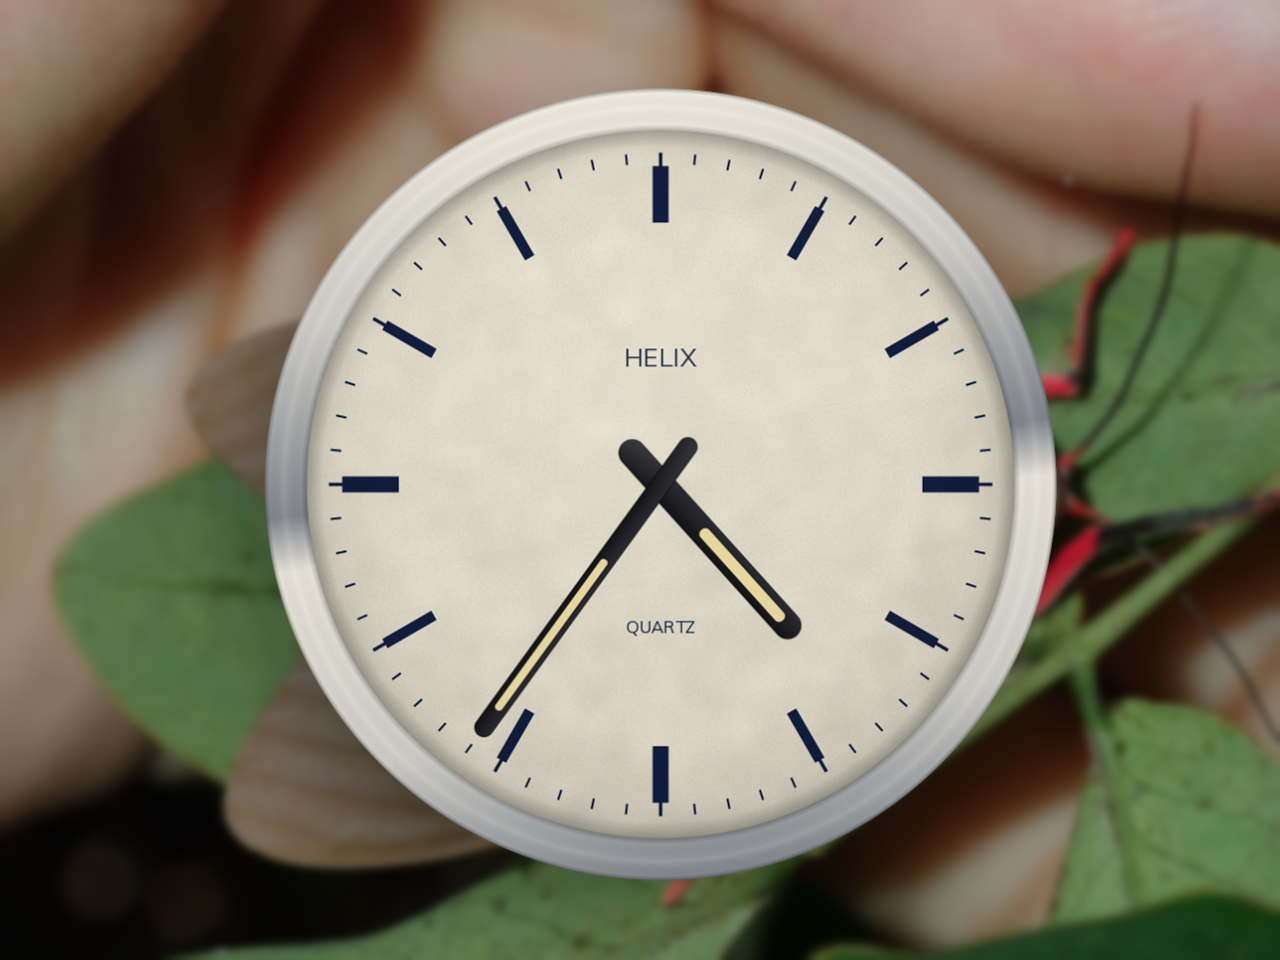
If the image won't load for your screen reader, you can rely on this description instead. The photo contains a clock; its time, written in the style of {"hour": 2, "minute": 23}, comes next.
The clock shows {"hour": 4, "minute": 36}
